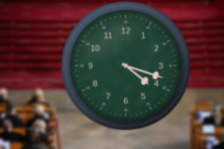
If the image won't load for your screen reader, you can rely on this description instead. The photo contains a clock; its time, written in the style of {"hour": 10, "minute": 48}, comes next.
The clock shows {"hour": 4, "minute": 18}
